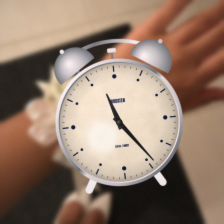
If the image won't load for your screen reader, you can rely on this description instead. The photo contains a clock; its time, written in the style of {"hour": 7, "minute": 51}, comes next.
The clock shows {"hour": 11, "minute": 24}
